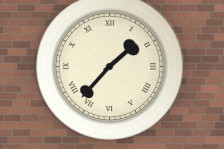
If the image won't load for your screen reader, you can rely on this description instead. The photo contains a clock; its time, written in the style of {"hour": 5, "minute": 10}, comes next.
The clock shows {"hour": 1, "minute": 37}
